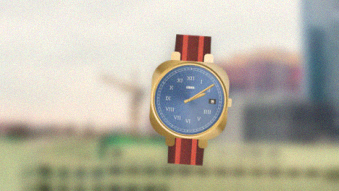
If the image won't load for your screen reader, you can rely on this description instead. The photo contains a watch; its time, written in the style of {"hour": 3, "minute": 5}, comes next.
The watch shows {"hour": 2, "minute": 9}
